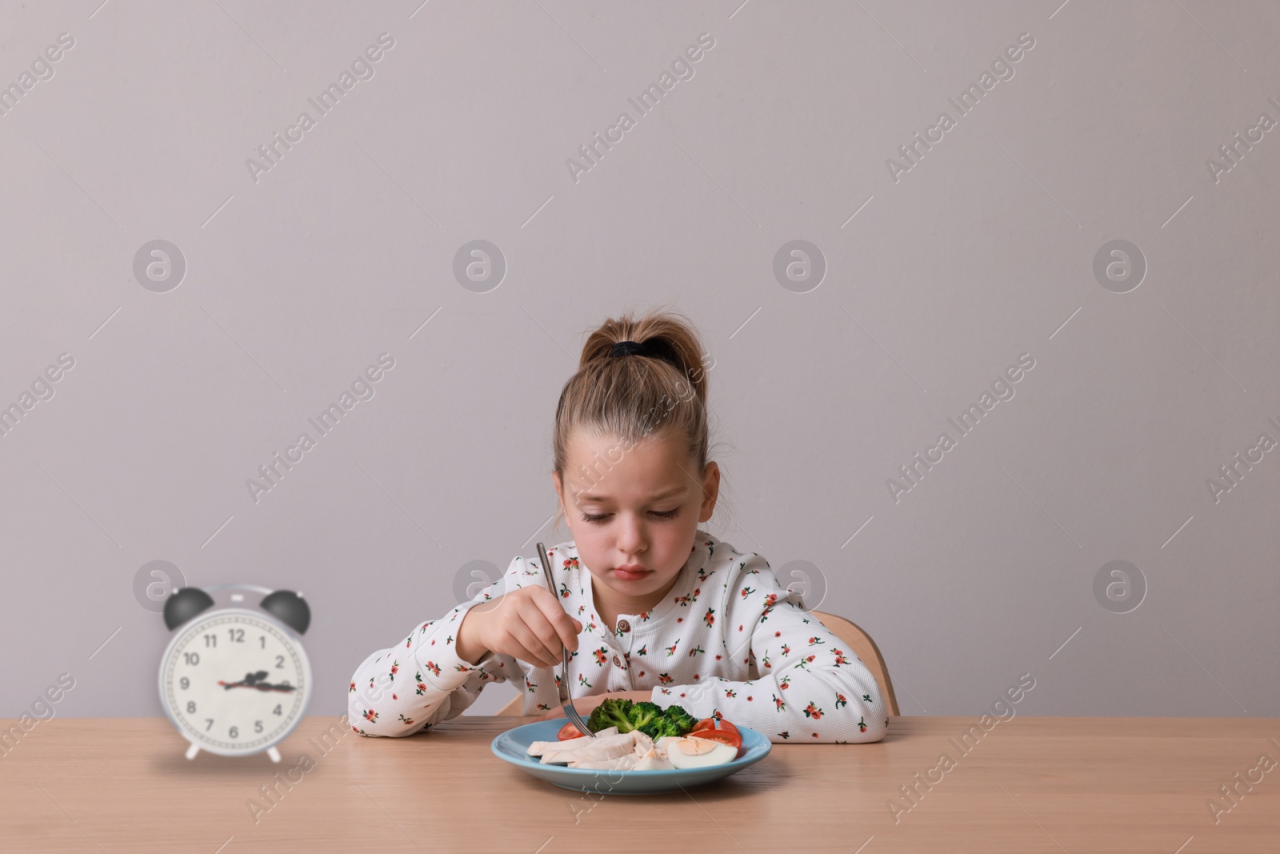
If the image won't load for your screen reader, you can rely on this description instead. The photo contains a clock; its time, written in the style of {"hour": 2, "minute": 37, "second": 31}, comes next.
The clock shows {"hour": 2, "minute": 15, "second": 16}
